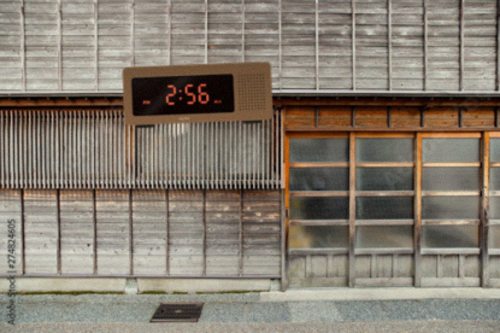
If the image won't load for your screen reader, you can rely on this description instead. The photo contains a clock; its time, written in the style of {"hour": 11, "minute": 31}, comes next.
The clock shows {"hour": 2, "minute": 56}
